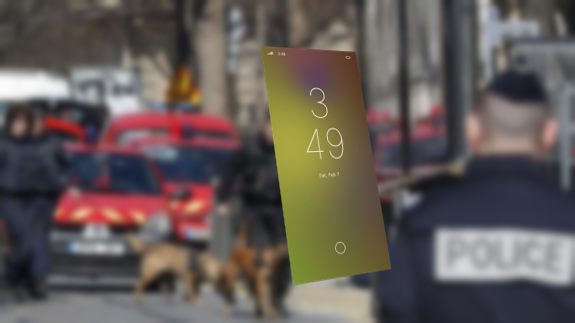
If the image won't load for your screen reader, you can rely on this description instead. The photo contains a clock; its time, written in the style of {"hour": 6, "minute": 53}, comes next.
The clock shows {"hour": 3, "minute": 49}
